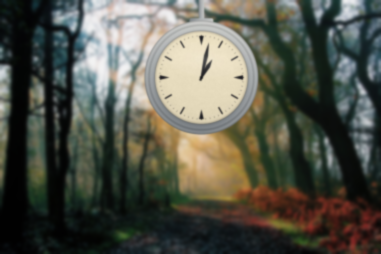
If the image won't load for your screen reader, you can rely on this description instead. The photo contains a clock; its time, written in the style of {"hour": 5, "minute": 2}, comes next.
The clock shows {"hour": 1, "minute": 2}
